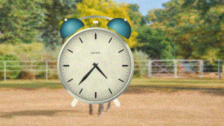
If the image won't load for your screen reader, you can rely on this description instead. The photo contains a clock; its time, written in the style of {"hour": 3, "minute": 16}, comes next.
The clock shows {"hour": 4, "minute": 37}
